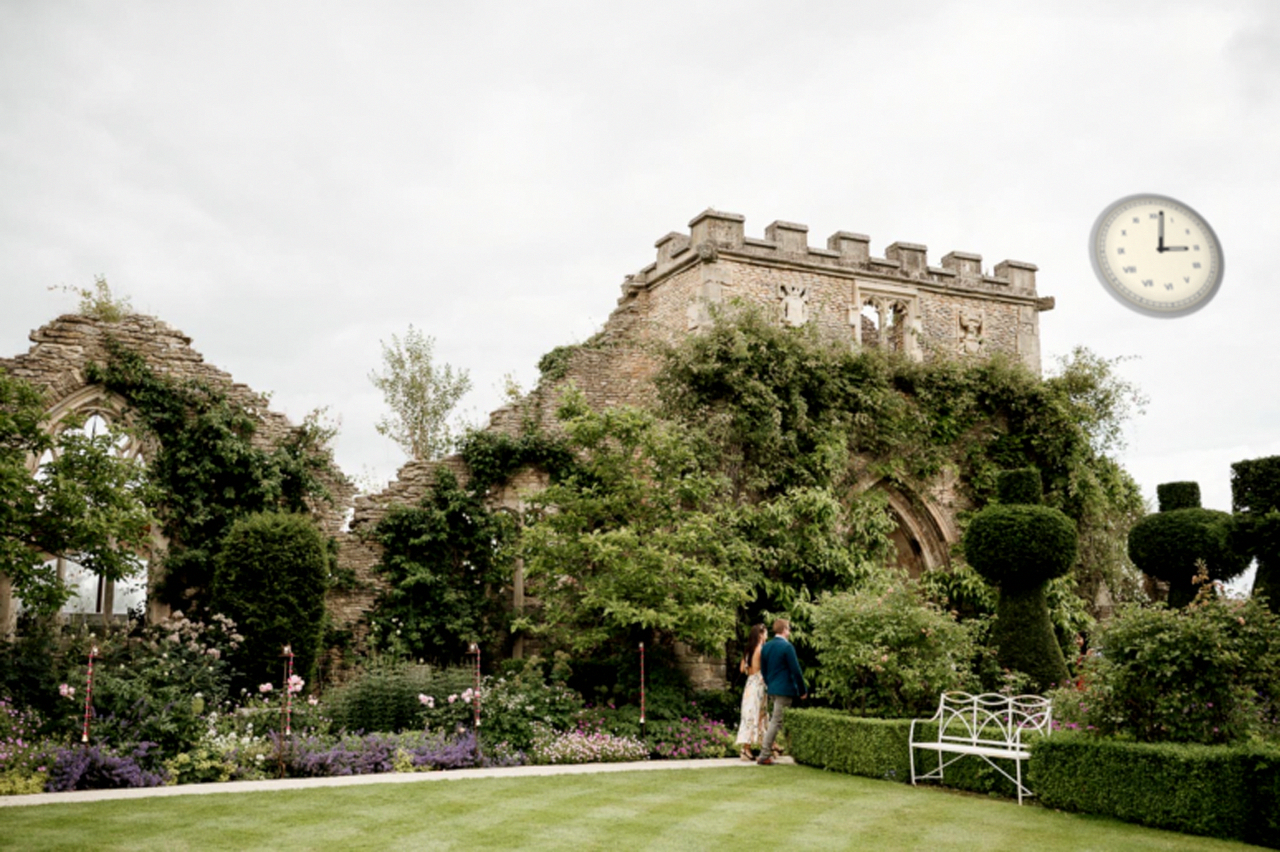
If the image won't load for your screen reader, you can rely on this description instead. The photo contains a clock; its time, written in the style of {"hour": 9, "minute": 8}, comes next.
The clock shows {"hour": 3, "minute": 2}
